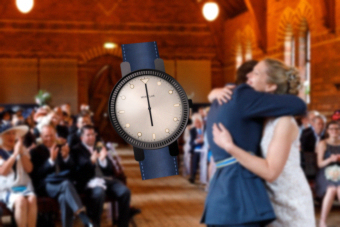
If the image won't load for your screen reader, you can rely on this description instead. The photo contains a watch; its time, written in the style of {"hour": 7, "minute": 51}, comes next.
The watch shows {"hour": 6, "minute": 0}
